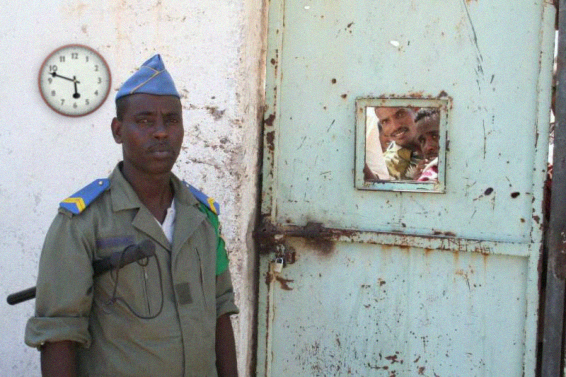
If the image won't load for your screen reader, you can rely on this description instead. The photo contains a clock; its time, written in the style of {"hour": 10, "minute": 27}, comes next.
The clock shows {"hour": 5, "minute": 48}
